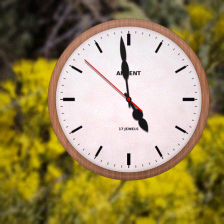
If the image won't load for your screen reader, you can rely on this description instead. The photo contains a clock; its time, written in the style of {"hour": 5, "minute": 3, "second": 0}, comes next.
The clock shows {"hour": 4, "minute": 58, "second": 52}
